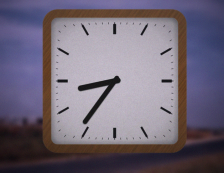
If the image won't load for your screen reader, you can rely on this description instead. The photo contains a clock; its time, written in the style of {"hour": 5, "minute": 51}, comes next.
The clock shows {"hour": 8, "minute": 36}
